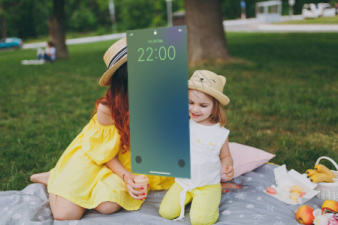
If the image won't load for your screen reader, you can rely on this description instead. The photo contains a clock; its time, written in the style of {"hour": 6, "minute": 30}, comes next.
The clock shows {"hour": 22, "minute": 0}
